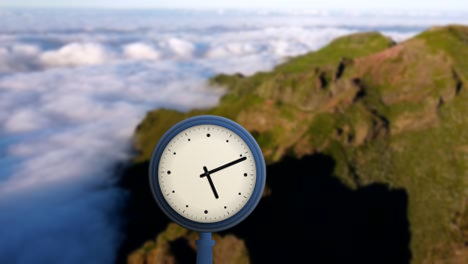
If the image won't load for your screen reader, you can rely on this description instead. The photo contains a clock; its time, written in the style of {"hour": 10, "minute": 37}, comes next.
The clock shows {"hour": 5, "minute": 11}
